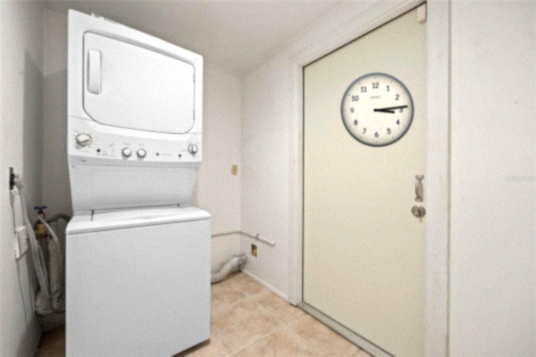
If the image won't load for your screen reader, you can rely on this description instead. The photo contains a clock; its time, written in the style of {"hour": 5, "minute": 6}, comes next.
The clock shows {"hour": 3, "minute": 14}
